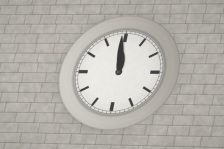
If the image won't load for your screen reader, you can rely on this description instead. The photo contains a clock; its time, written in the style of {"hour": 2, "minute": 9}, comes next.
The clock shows {"hour": 11, "minute": 59}
